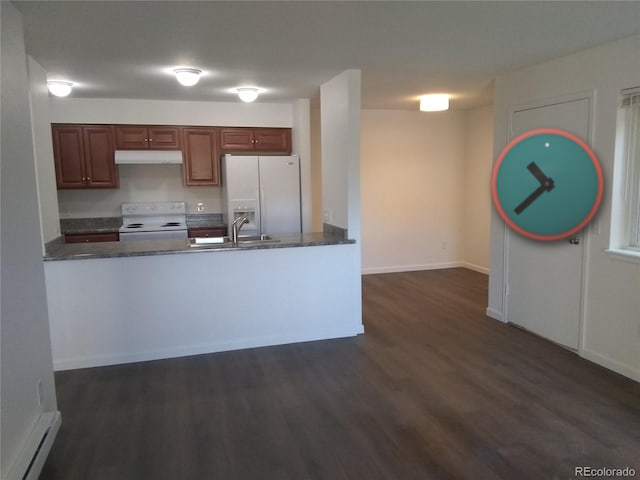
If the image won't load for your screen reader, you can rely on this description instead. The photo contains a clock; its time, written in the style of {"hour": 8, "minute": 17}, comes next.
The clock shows {"hour": 10, "minute": 38}
